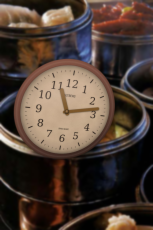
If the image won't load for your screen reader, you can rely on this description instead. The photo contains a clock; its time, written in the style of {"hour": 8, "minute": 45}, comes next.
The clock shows {"hour": 11, "minute": 13}
